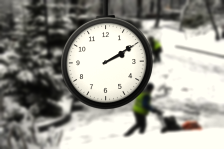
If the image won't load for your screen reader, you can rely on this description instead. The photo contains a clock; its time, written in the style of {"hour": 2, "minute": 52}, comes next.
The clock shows {"hour": 2, "minute": 10}
